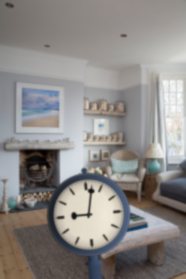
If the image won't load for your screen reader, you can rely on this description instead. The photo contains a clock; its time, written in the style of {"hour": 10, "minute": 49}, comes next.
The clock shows {"hour": 9, "minute": 2}
